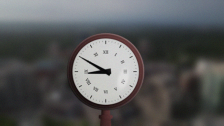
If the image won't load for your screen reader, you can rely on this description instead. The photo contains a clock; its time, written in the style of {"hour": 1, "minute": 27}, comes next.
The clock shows {"hour": 8, "minute": 50}
